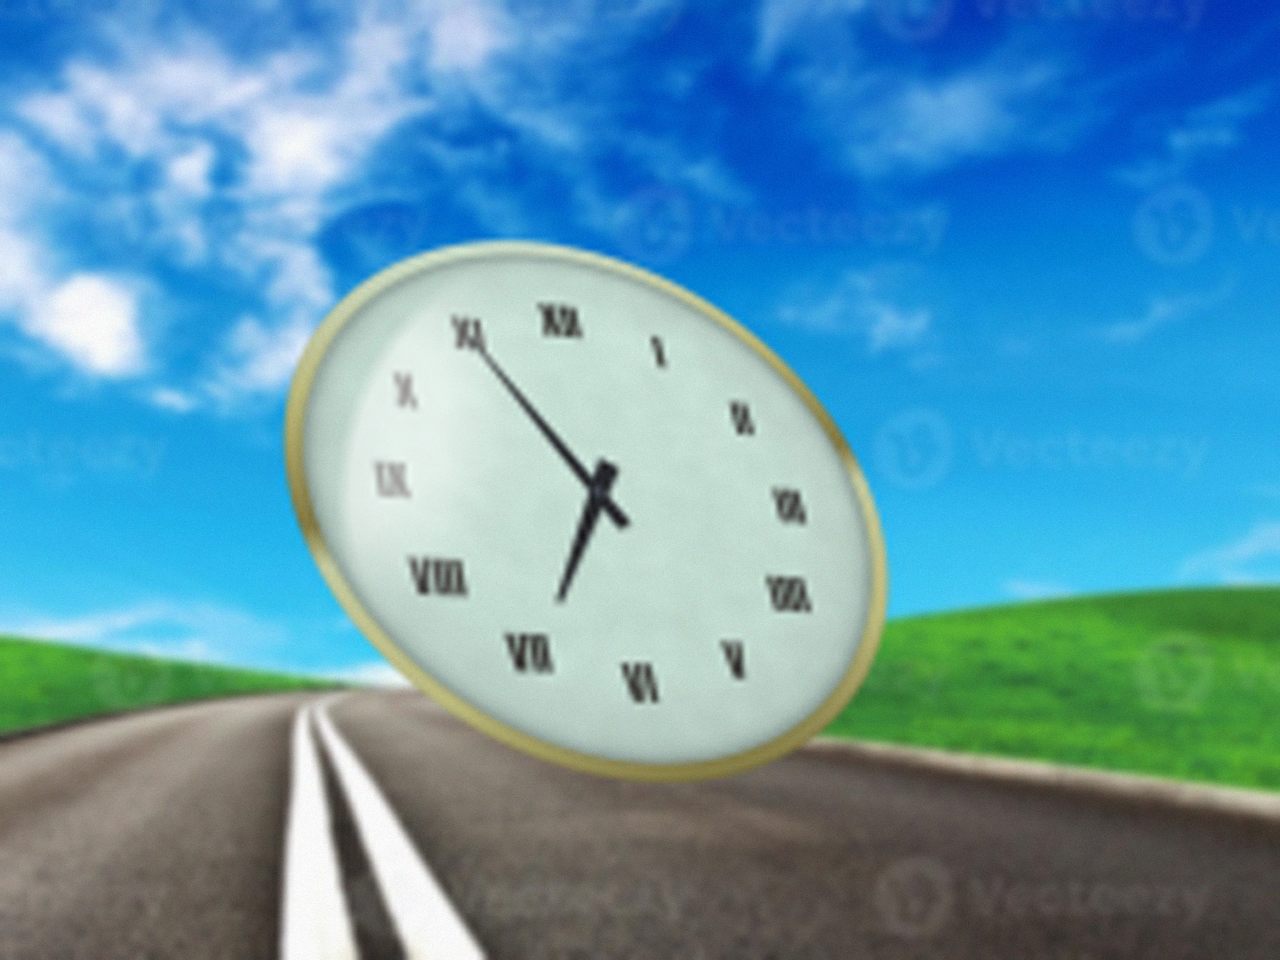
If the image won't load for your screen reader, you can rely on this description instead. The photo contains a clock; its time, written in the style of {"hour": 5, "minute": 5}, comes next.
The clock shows {"hour": 6, "minute": 55}
